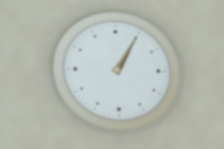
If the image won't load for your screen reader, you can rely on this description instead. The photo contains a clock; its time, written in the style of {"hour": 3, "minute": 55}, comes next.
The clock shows {"hour": 1, "minute": 5}
